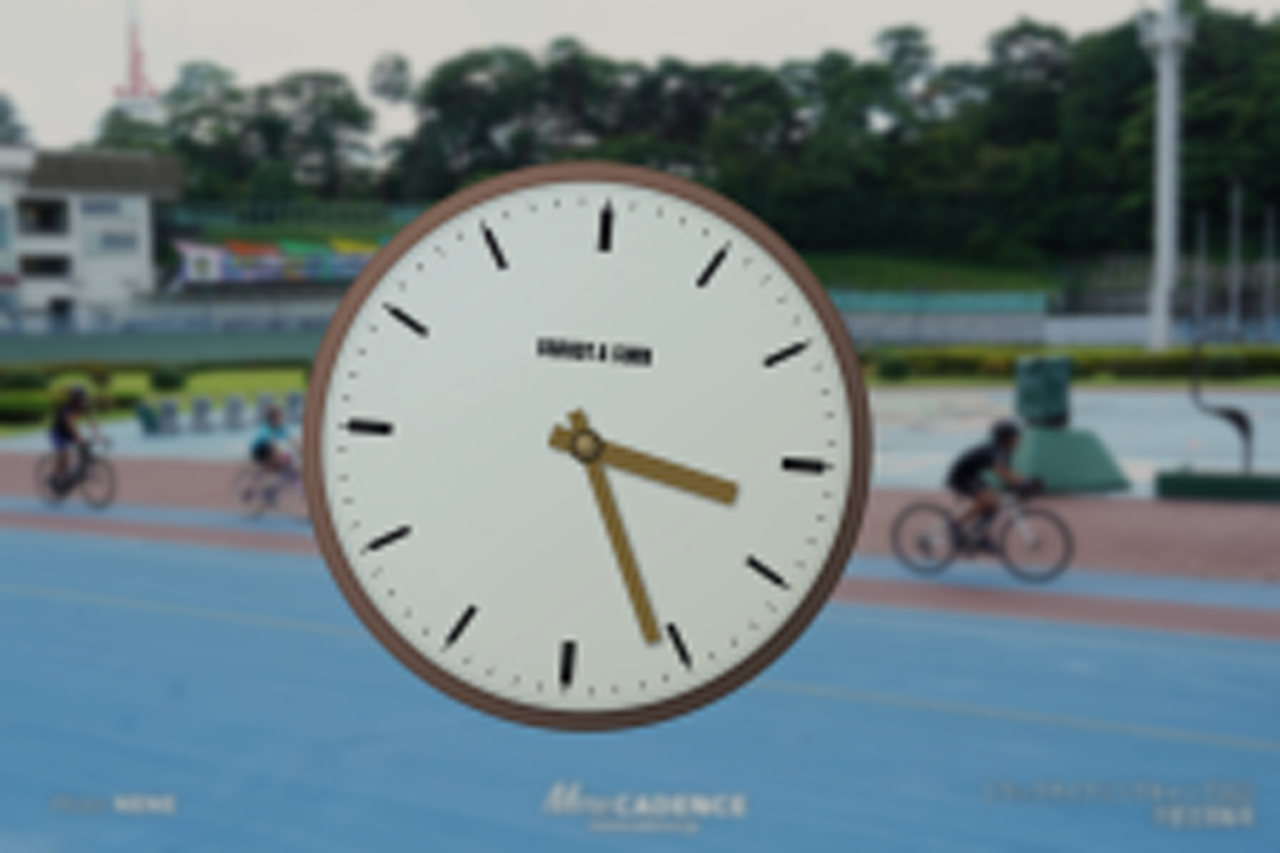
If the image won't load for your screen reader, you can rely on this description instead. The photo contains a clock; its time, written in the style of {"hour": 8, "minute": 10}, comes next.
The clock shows {"hour": 3, "minute": 26}
